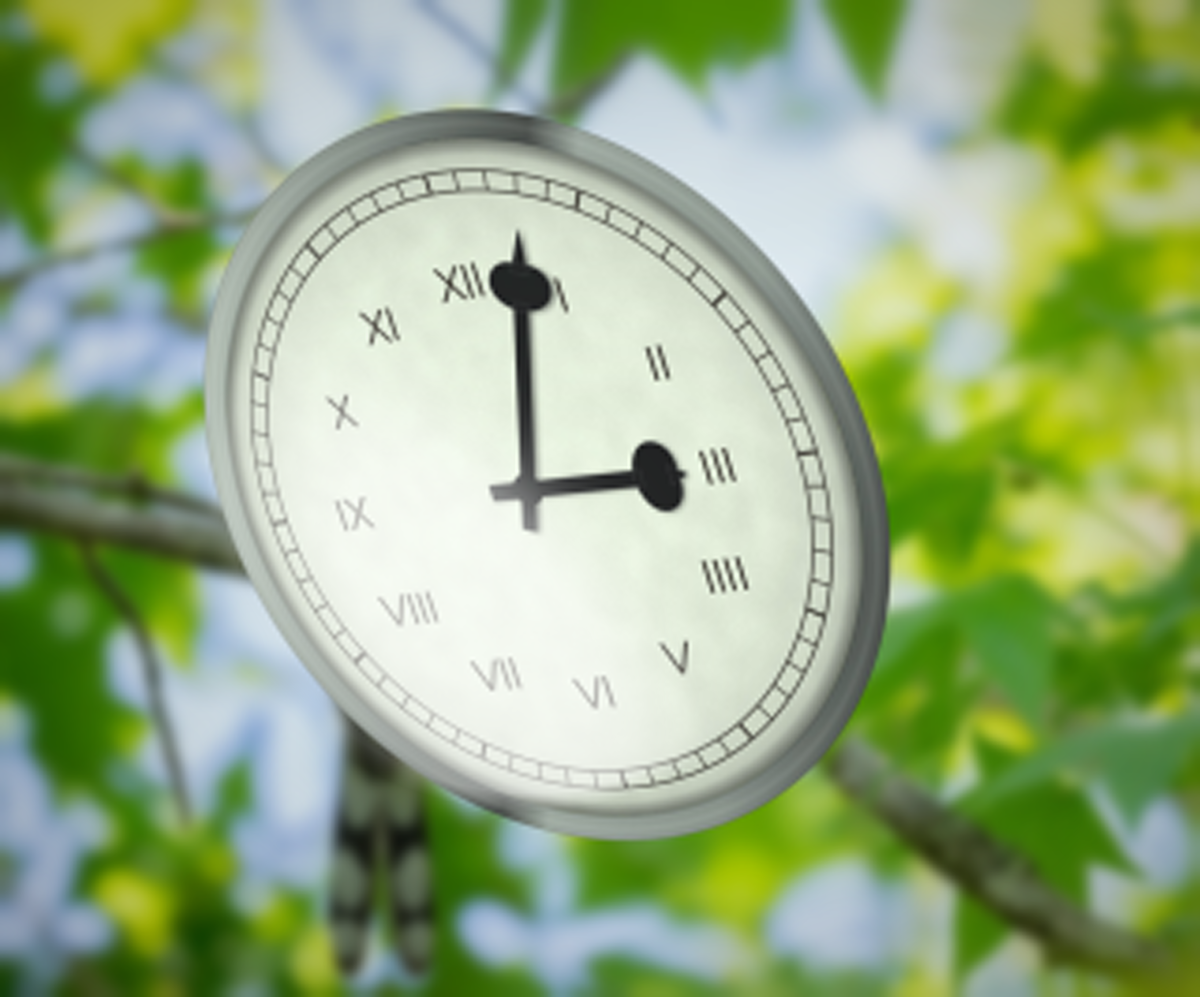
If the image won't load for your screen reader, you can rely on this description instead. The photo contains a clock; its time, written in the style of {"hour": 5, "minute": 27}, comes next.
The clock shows {"hour": 3, "minute": 3}
